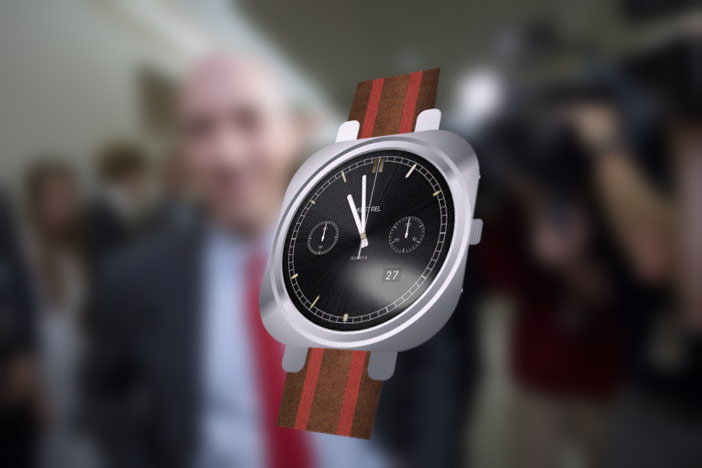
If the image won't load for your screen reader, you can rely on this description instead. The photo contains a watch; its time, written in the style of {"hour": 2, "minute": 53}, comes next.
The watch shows {"hour": 10, "minute": 58}
